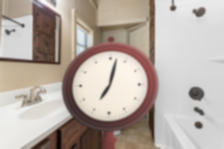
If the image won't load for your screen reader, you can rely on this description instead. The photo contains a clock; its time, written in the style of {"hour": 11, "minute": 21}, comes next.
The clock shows {"hour": 7, "minute": 2}
